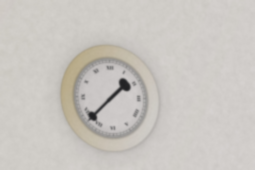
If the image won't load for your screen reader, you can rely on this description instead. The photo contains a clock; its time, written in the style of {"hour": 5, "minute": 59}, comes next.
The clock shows {"hour": 1, "minute": 38}
